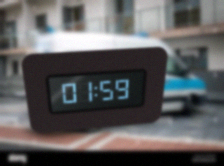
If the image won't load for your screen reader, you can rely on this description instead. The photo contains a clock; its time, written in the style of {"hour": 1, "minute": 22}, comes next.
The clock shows {"hour": 1, "minute": 59}
